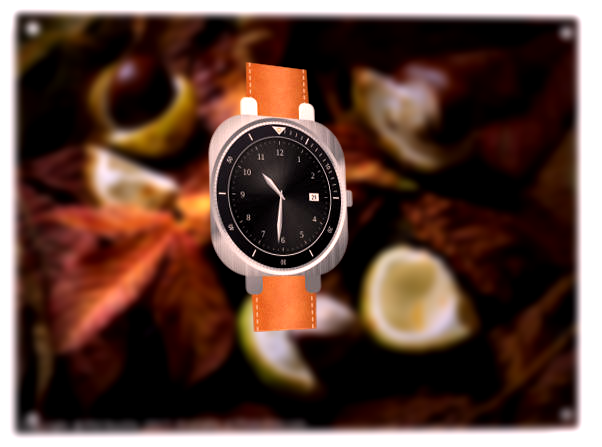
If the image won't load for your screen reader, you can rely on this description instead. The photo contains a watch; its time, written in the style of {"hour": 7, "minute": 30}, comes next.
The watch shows {"hour": 10, "minute": 31}
